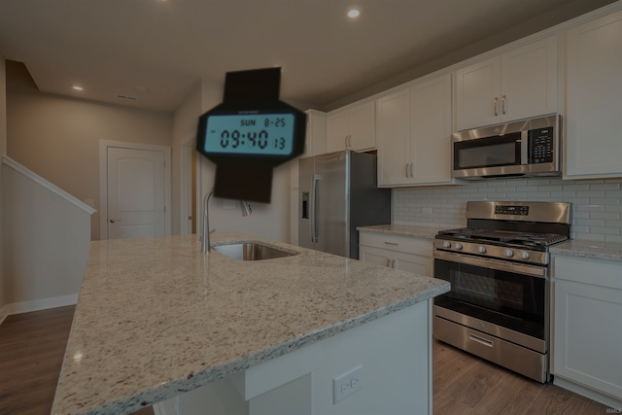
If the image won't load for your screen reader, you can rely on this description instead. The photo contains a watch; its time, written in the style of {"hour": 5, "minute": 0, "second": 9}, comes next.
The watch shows {"hour": 9, "minute": 40, "second": 13}
